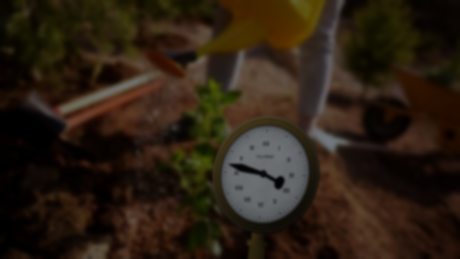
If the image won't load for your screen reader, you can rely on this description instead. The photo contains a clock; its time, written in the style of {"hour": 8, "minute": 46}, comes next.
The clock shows {"hour": 3, "minute": 47}
